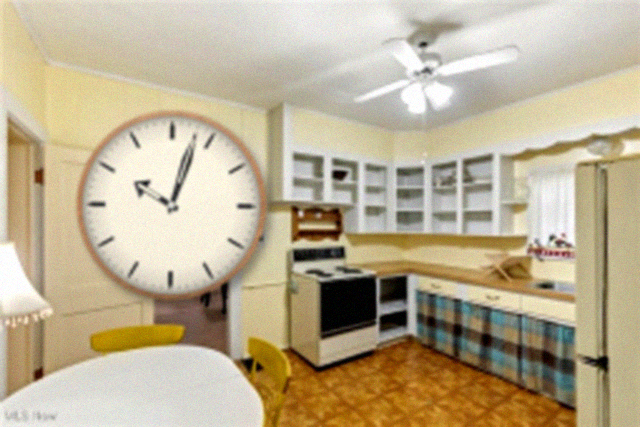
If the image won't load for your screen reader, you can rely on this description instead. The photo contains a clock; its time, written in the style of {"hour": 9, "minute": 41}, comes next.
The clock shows {"hour": 10, "minute": 3}
